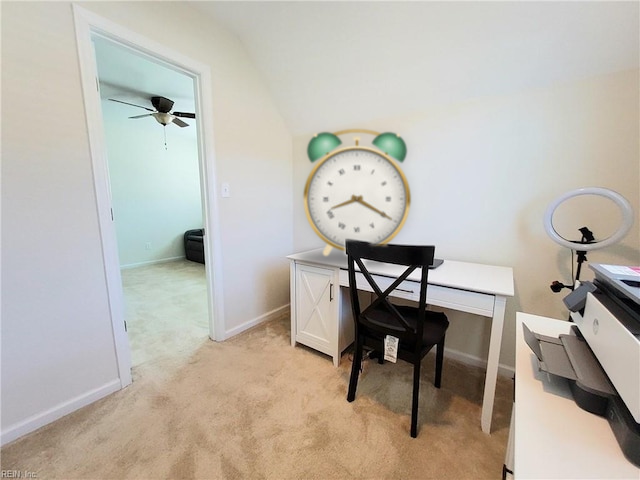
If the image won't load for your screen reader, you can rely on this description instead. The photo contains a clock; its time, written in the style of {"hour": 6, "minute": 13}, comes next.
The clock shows {"hour": 8, "minute": 20}
